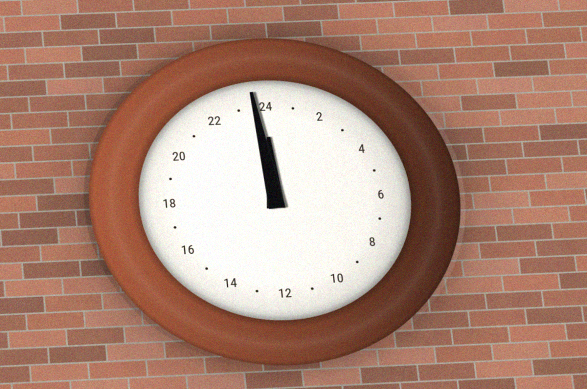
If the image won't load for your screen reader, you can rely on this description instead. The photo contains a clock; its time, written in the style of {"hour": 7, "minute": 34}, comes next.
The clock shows {"hour": 23, "minute": 59}
